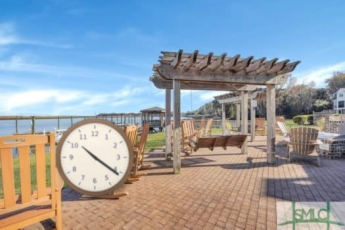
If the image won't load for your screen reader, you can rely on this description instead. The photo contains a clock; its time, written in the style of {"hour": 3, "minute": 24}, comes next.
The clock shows {"hour": 10, "minute": 21}
